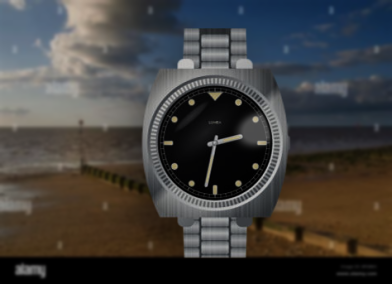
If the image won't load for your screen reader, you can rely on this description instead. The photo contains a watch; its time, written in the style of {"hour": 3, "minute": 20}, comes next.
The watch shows {"hour": 2, "minute": 32}
